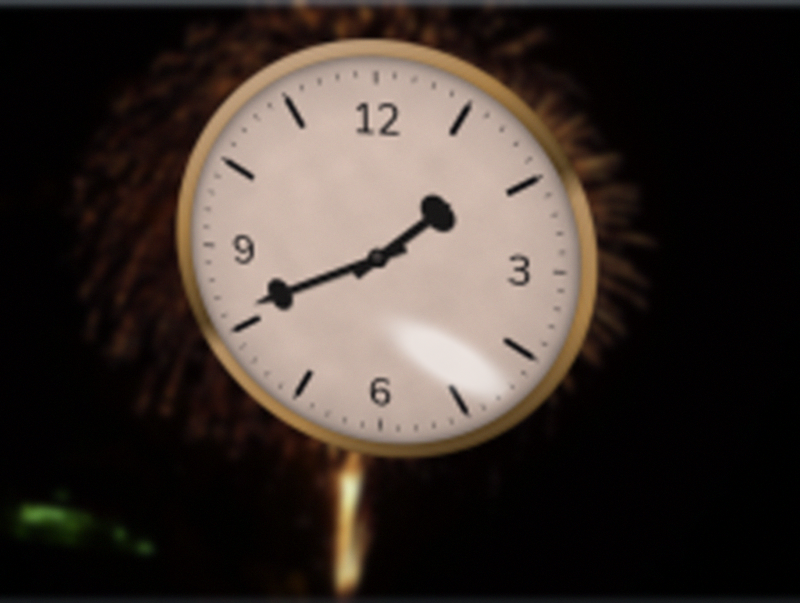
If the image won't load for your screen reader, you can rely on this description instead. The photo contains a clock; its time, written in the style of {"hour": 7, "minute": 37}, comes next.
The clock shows {"hour": 1, "minute": 41}
